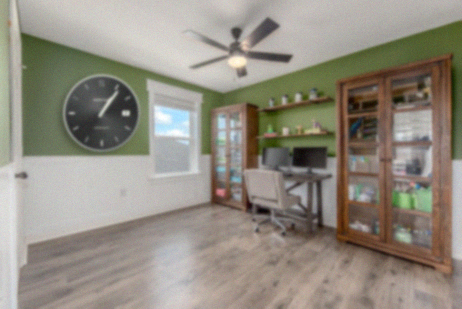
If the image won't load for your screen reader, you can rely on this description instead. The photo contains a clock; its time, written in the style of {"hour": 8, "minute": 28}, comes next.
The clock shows {"hour": 1, "minute": 6}
